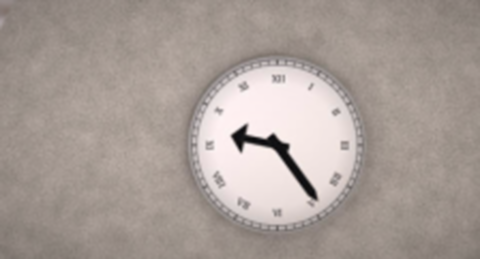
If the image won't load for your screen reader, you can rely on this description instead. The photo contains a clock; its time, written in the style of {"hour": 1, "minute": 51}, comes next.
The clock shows {"hour": 9, "minute": 24}
